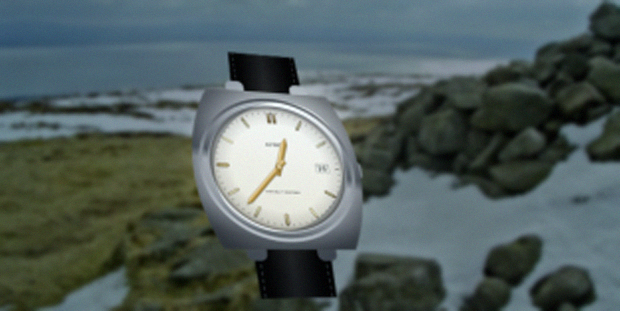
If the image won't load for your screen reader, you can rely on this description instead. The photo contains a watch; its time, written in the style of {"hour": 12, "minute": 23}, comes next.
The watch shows {"hour": 12, "minute": 37}
